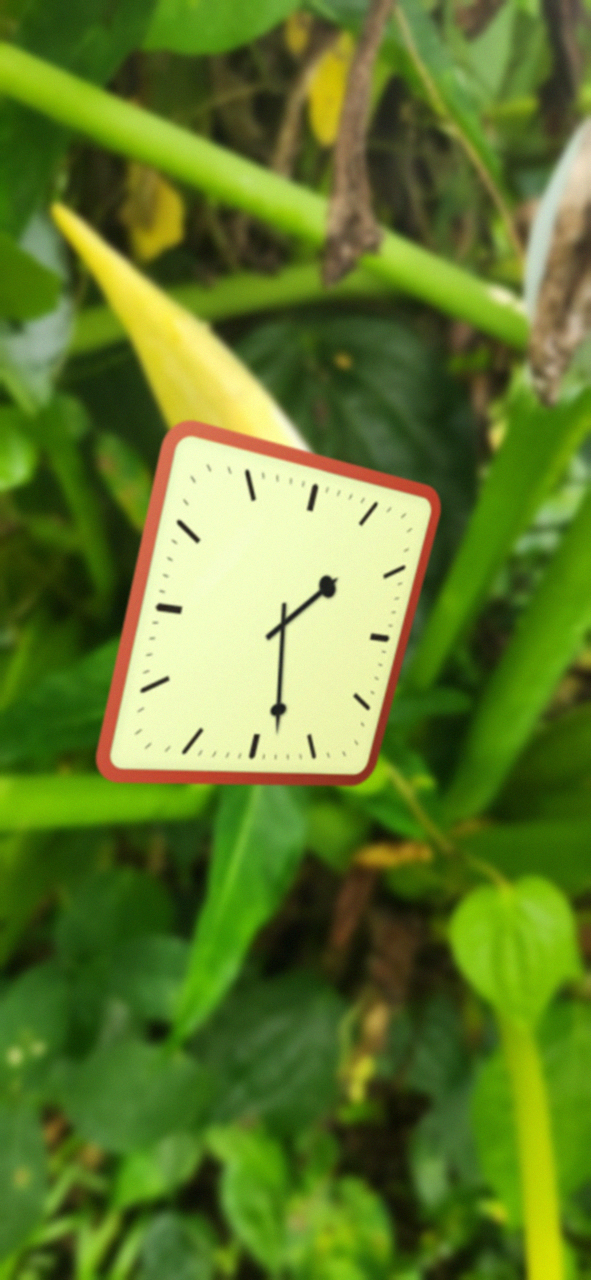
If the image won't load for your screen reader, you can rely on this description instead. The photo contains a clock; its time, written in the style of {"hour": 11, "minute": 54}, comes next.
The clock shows {"hour": 1, "minute": 28}
